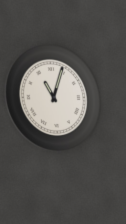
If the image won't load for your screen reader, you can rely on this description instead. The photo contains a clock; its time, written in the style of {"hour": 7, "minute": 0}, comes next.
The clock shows {"hour": 11, "minute": 4}
